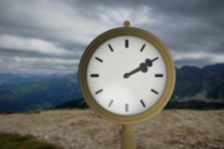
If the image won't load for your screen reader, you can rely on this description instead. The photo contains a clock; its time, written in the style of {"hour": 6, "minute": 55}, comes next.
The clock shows {"hour": 2, "minute": 10}
